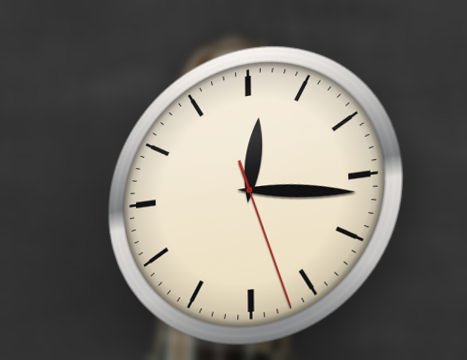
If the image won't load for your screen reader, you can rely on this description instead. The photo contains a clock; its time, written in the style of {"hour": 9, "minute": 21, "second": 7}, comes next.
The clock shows {"hour": 12, "minute": 16, "second": 27}
